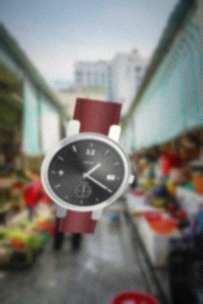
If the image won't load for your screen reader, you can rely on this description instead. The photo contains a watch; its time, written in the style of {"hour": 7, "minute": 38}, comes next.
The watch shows {"hour": 1, "minute": 20}
